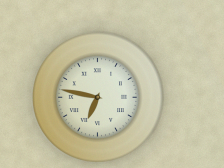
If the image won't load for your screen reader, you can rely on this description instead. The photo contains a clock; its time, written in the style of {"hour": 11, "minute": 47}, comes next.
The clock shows {"hour": 6, "minute": 47}
